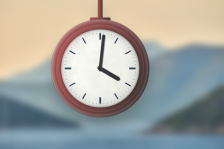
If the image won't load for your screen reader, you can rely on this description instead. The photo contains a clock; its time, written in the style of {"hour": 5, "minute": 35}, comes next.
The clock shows {"hour": 4, "minute": 1}
